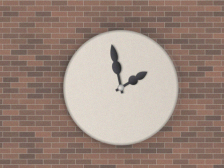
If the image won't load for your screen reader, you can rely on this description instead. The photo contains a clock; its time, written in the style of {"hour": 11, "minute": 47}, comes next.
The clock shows {"hour": 1, "minute": 58}
